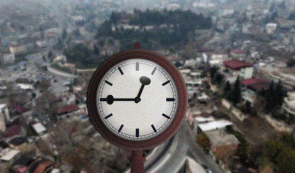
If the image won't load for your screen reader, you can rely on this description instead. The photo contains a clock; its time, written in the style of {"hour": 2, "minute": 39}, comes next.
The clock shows {"hour": 12, "minute": 45}
